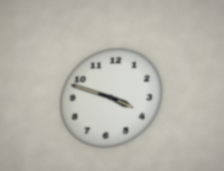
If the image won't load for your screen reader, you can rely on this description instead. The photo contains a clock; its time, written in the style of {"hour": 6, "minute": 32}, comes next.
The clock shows {"hour": 3, "minute": 48}
